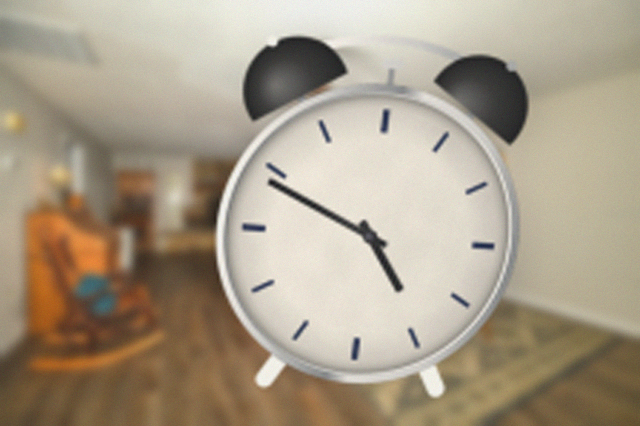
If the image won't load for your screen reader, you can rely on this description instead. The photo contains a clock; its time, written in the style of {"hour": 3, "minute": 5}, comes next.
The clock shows {"hour": 4, "minute": 49}
